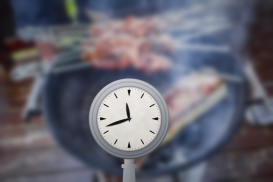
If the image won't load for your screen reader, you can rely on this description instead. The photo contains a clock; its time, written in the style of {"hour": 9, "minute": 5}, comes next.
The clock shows {"hour": 11, "minute": 42}
